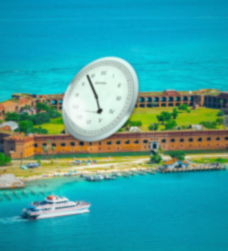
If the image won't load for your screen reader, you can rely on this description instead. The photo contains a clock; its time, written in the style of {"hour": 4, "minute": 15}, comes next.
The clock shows {"hour": 4, "minute": 53}
